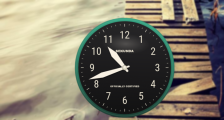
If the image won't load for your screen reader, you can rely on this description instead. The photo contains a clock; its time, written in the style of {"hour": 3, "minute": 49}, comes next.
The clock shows {"hour": 10, "minute": 42}
